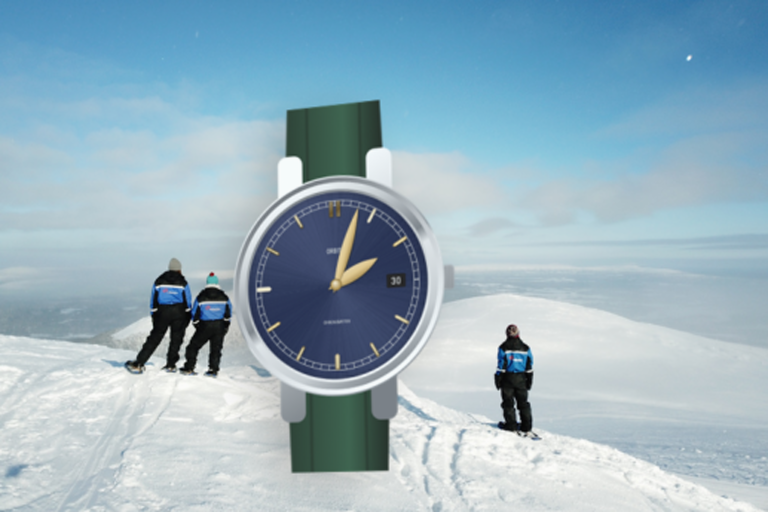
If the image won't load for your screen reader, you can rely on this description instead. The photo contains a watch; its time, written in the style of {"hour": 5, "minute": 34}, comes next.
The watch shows {"hour": 2, "minute": 3}
